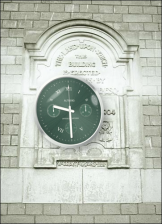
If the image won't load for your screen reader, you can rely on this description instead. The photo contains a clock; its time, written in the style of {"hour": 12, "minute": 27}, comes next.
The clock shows {"hour": 9, "minute": 30}
